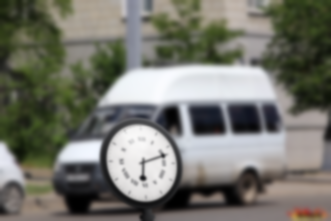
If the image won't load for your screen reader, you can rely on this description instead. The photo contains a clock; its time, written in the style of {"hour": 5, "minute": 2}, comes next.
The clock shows {"hour": 6, "minute": 12}
